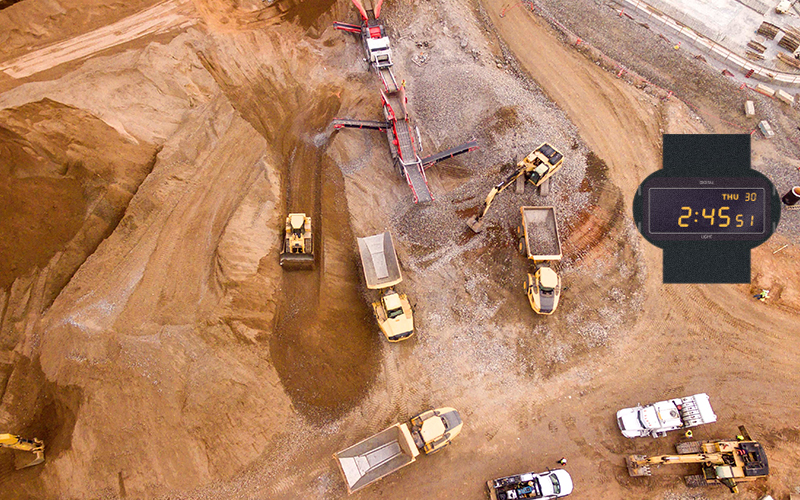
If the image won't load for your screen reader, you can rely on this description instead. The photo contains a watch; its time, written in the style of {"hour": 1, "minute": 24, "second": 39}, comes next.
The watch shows {"hour": 2, "minute": 45, "second": 51}
